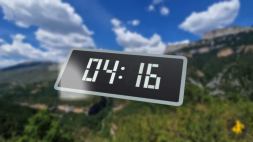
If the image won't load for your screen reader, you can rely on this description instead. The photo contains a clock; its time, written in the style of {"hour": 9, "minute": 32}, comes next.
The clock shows {"hour": 4, "minute": 16}
